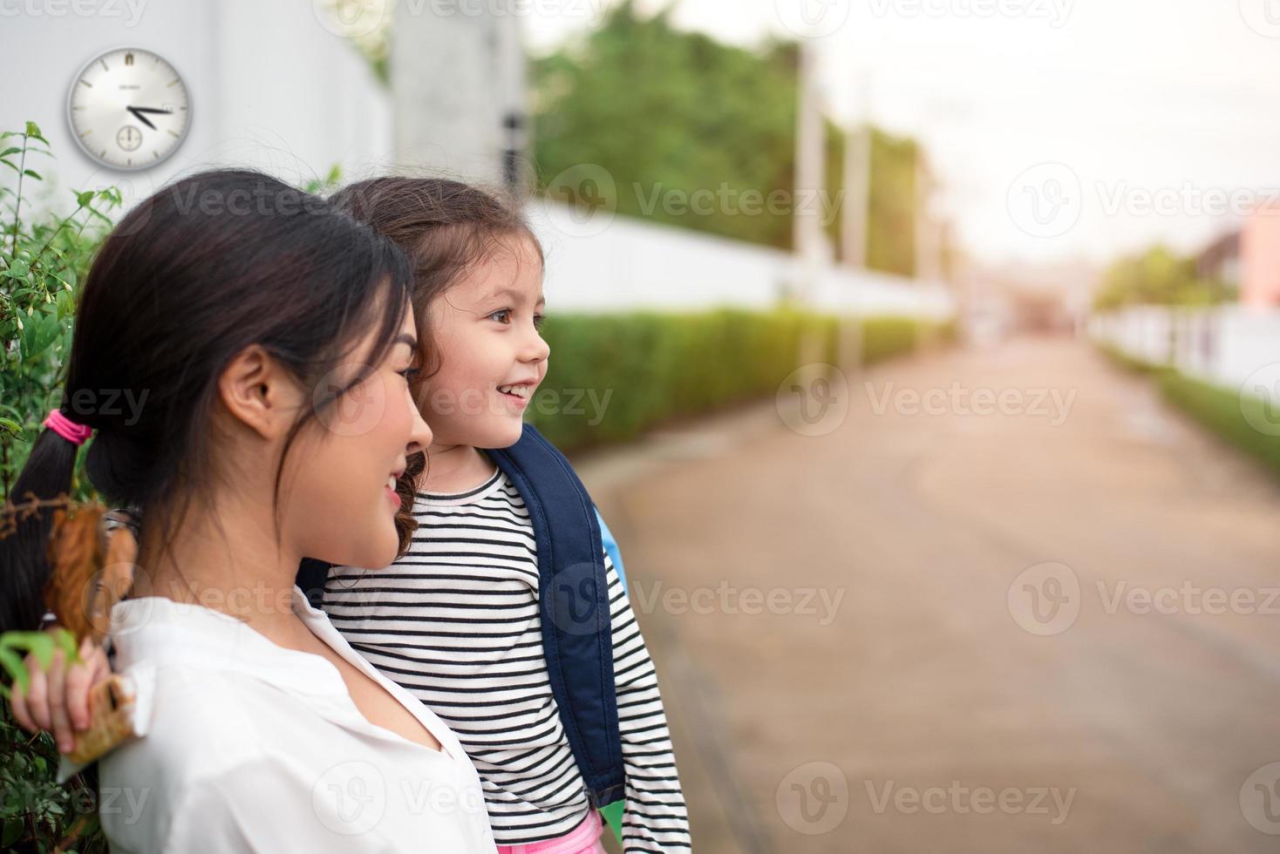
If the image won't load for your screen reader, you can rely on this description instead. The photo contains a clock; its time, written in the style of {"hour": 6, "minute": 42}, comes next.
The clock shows {"hour": 4, "minute": 16}
